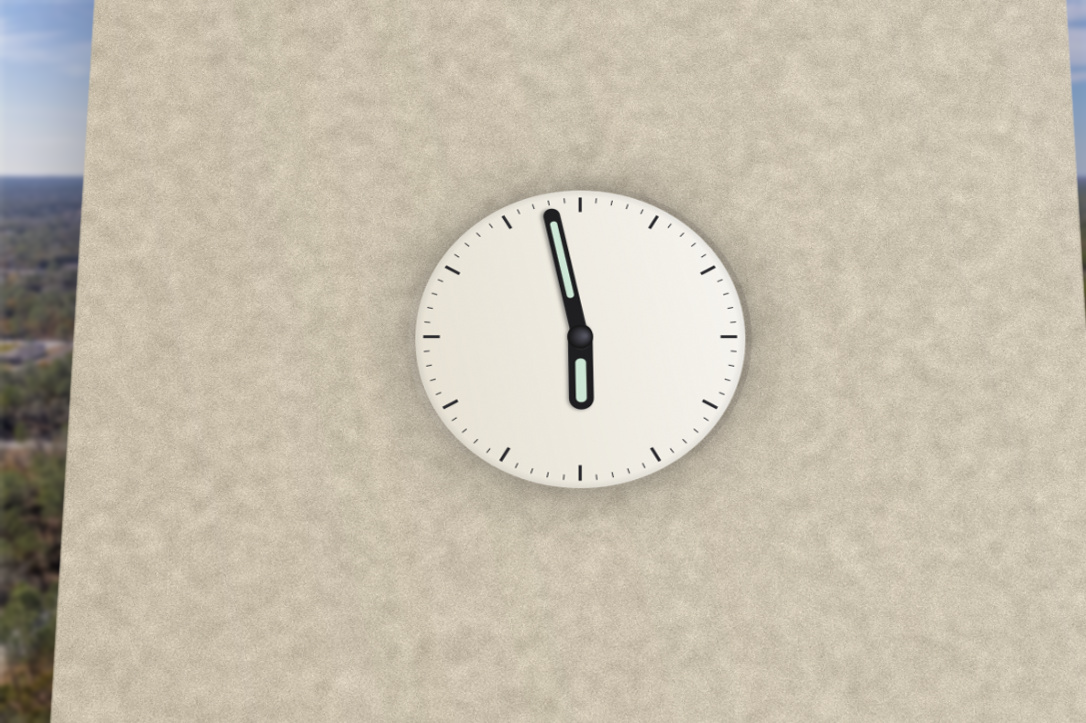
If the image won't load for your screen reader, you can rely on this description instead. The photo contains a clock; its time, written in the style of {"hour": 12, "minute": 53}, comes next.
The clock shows {"hour": 5, "minute": 58}
